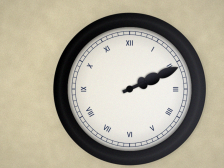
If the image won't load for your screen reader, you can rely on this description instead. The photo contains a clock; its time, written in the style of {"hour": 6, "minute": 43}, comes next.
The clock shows {"hour": 2, "minute": 11}
